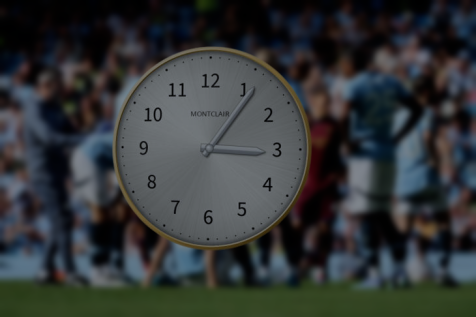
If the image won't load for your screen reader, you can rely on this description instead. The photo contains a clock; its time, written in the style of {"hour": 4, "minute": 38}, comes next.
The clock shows {"hour": 3, "minute": 6}
